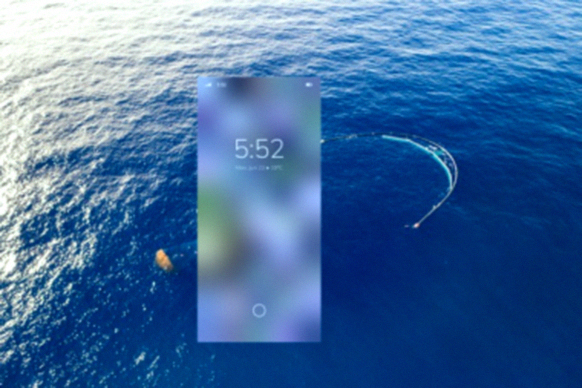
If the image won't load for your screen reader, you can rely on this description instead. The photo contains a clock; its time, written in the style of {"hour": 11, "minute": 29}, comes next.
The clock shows {"hour": 5, "minute": 52}
